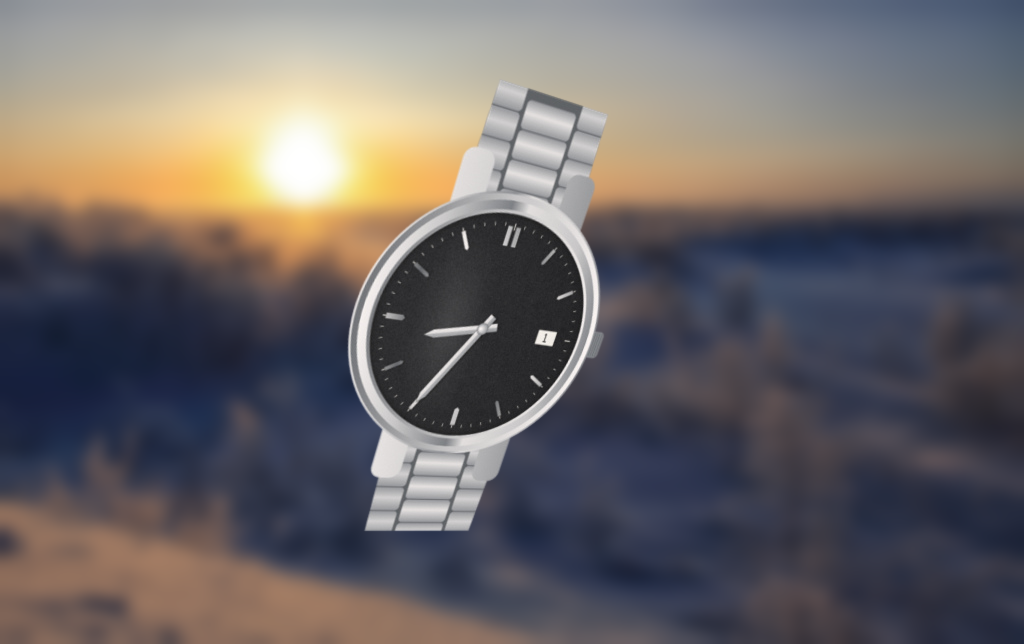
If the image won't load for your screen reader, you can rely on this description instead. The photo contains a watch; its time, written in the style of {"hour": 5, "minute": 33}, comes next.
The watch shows {"hour": 8, "minute": 35}
